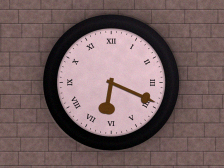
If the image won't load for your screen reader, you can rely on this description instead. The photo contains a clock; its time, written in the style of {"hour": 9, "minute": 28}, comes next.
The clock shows {"hour": 6, "minute": 19}
